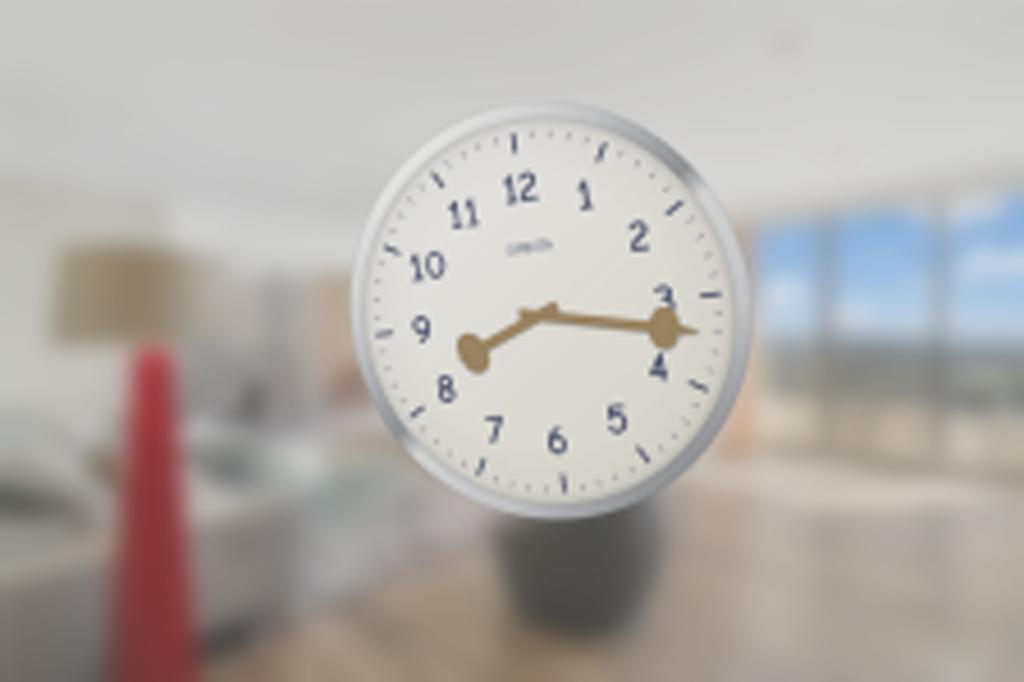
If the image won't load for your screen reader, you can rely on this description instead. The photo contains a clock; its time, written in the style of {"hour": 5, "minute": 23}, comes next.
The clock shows {"hour": 8, "minute": 17}
